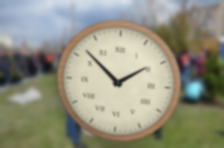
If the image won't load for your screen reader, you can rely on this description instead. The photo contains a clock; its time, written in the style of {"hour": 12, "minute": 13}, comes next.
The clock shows {"hour": 1, "minute": 52}
